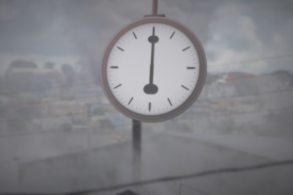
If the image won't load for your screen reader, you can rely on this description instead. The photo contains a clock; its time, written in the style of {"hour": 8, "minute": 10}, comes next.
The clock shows {"hour": 6, "minute": 0}
